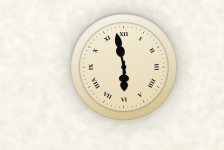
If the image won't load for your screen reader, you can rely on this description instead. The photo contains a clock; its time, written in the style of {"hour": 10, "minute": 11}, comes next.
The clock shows {"hour": 5, "minute": 58}
